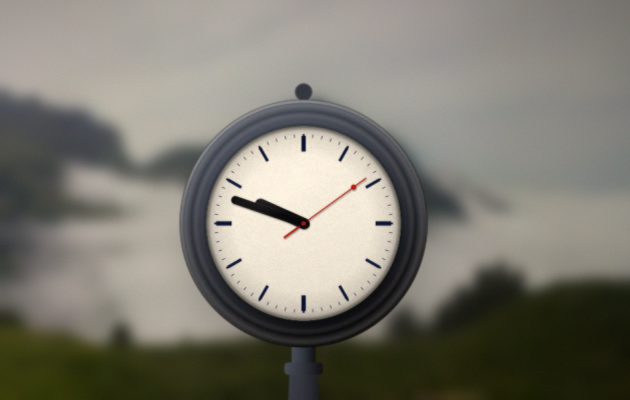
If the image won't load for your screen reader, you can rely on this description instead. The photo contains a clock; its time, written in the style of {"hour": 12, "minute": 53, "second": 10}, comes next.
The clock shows {"hour": 9, "minute": 48, "second": 9}
